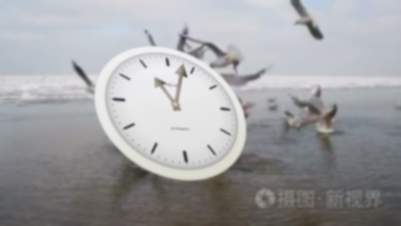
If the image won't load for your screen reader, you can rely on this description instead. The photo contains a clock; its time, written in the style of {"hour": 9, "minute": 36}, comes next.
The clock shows {"hour": 11, "minute": 3}
